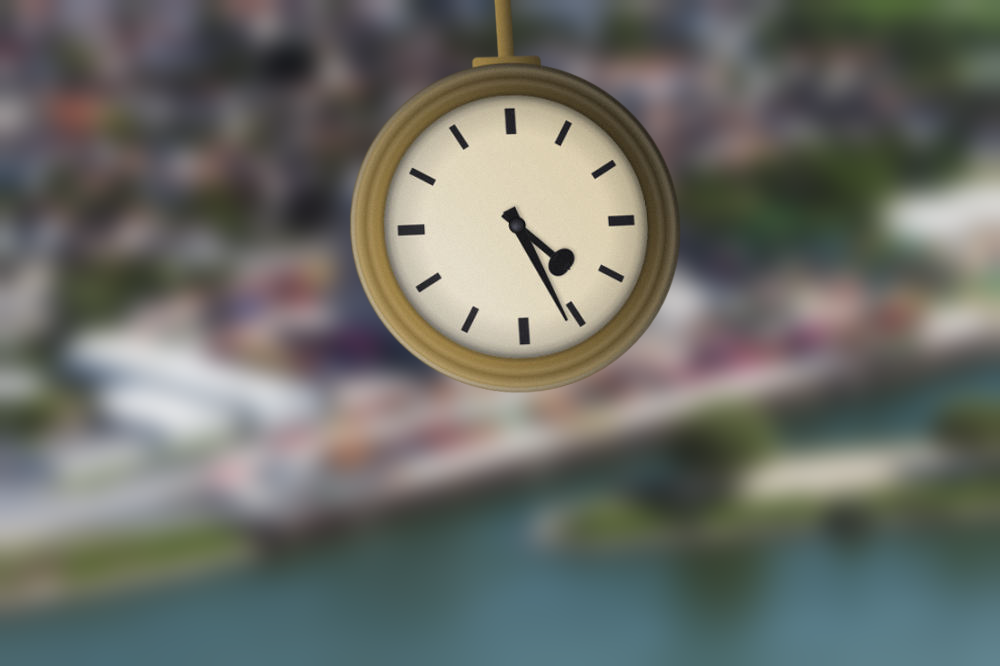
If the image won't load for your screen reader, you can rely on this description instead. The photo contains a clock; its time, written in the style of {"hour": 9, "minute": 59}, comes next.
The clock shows {"hour": 4, "minute": 26}
